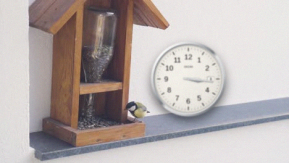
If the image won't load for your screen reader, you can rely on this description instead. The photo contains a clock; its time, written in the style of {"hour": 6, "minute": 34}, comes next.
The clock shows {"hour": 3, "minute": 16}
